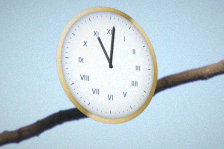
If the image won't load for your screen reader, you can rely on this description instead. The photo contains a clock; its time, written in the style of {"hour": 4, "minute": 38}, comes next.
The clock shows {"hour": 11, "minute": 1}
